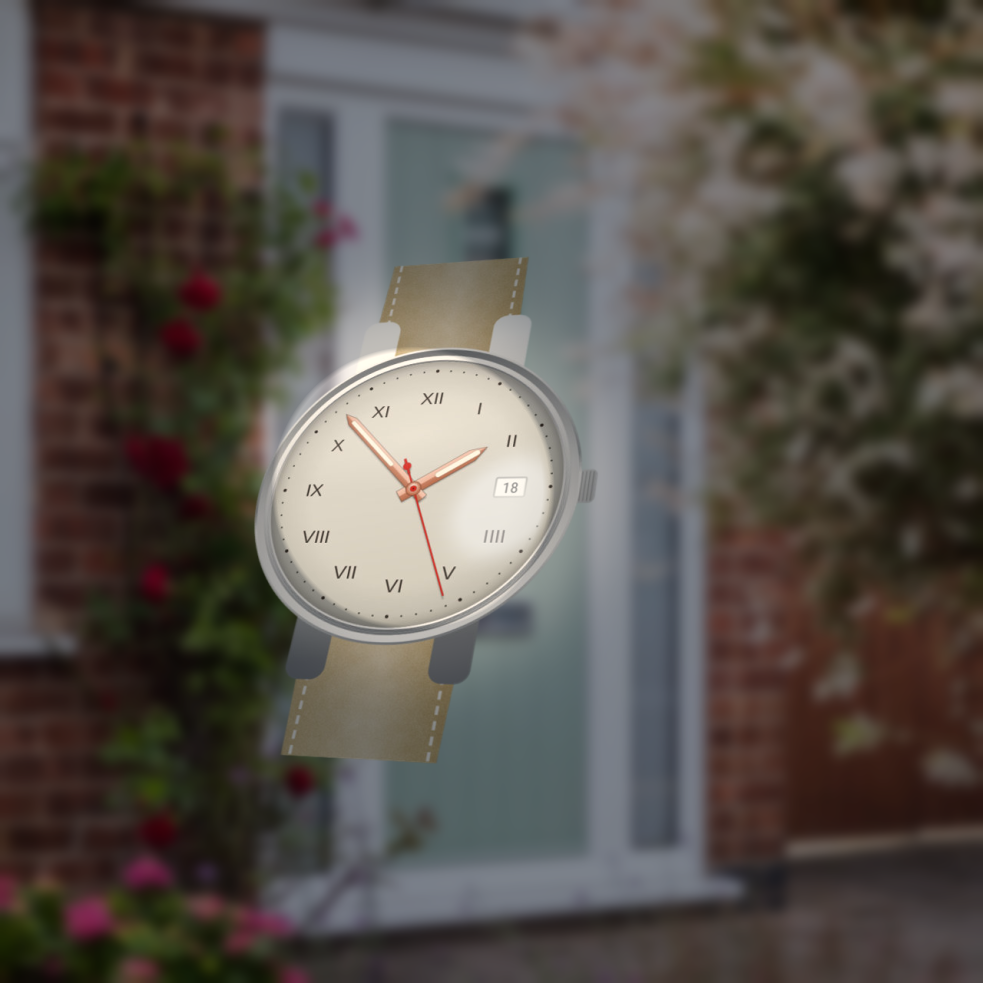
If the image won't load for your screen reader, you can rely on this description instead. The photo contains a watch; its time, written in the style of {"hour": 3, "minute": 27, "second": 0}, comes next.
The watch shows {"hour": 1, "minute": 52, "second": 26}
